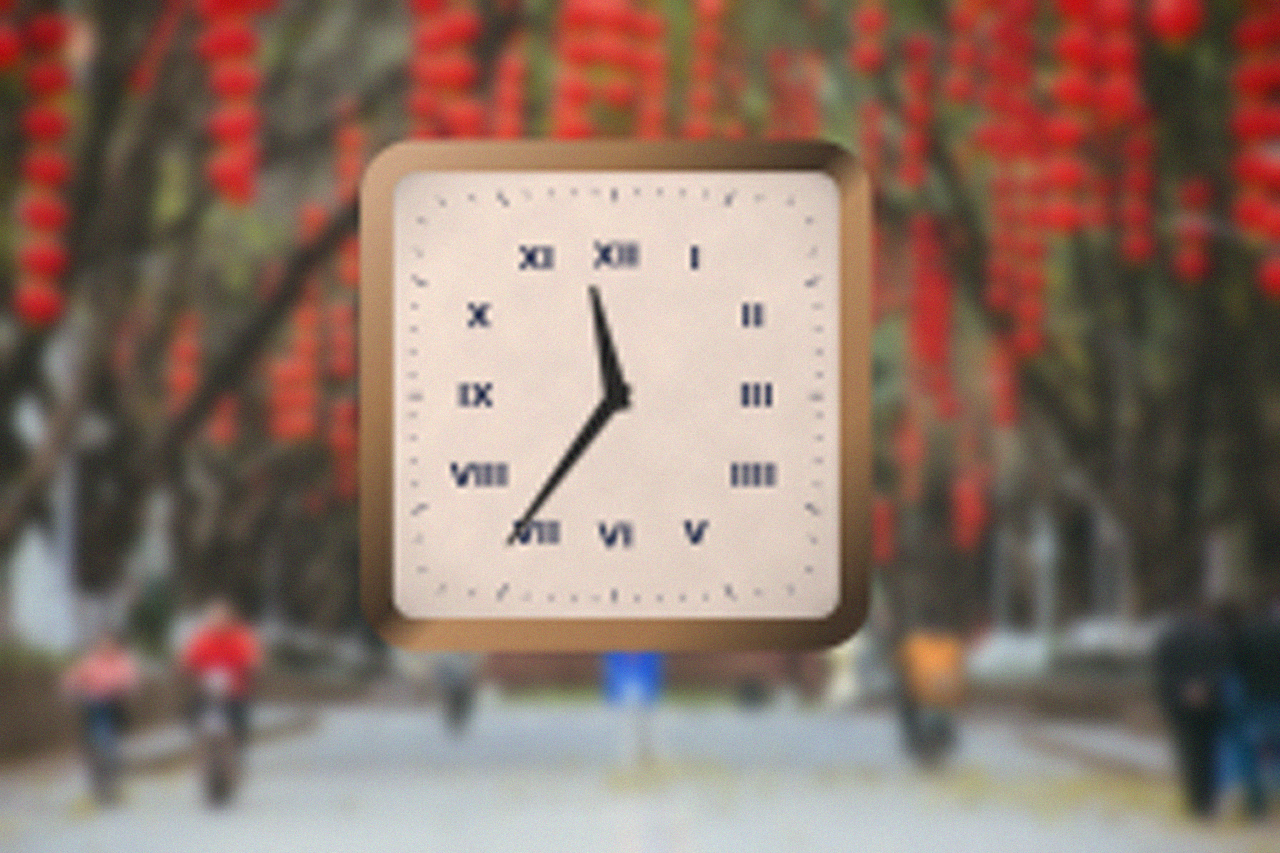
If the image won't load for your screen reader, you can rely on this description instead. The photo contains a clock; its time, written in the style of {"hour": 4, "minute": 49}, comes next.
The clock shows {"hour": 11, "minute": 36}
